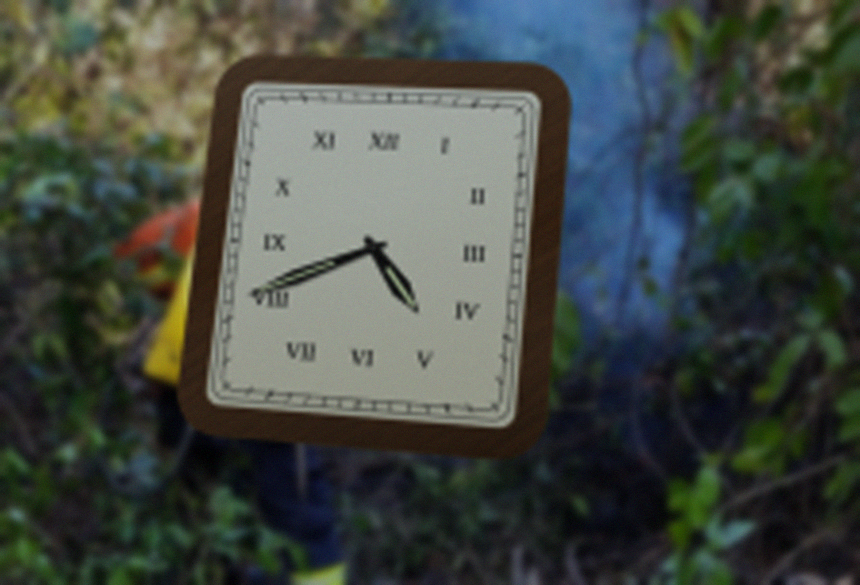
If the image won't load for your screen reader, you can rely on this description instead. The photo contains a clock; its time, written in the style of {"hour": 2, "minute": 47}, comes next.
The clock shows {"hour": 4, "minute": 41}
